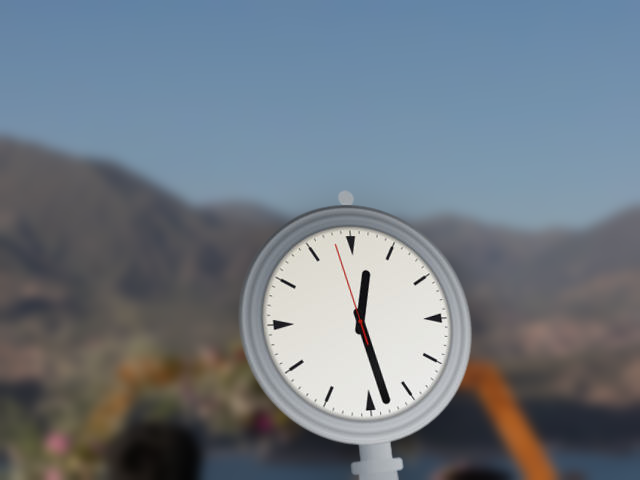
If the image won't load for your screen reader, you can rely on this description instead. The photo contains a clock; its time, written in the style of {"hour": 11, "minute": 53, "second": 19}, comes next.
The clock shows {"hour": 12, "minute": 27, "second": 58}
